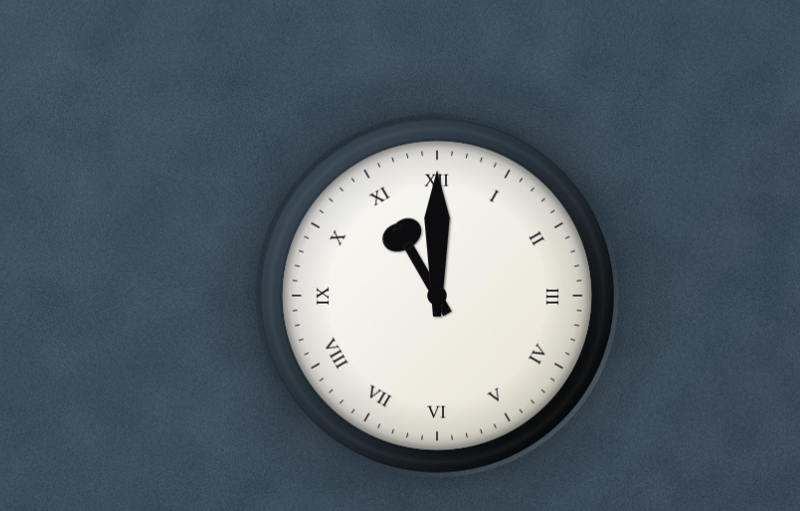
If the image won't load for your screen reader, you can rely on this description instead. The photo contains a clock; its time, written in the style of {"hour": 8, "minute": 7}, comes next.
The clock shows {"hour": 11, "minute": 0}
